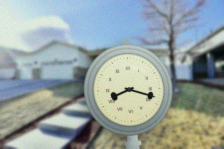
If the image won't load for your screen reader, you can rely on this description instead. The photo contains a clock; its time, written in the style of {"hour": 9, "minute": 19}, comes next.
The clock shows {"hour": 8, "minute": 18}
